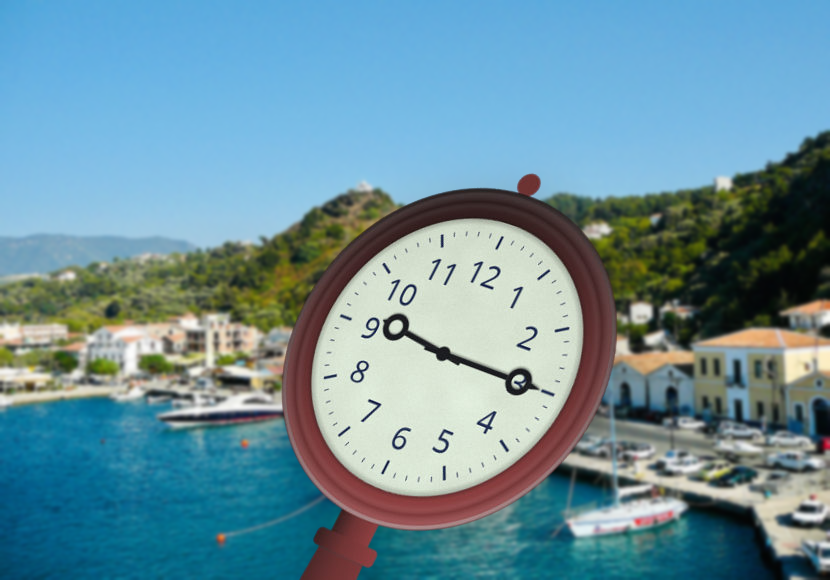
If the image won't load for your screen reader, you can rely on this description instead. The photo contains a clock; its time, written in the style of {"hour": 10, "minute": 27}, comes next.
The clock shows {"hour": 9, "minute": 15}
